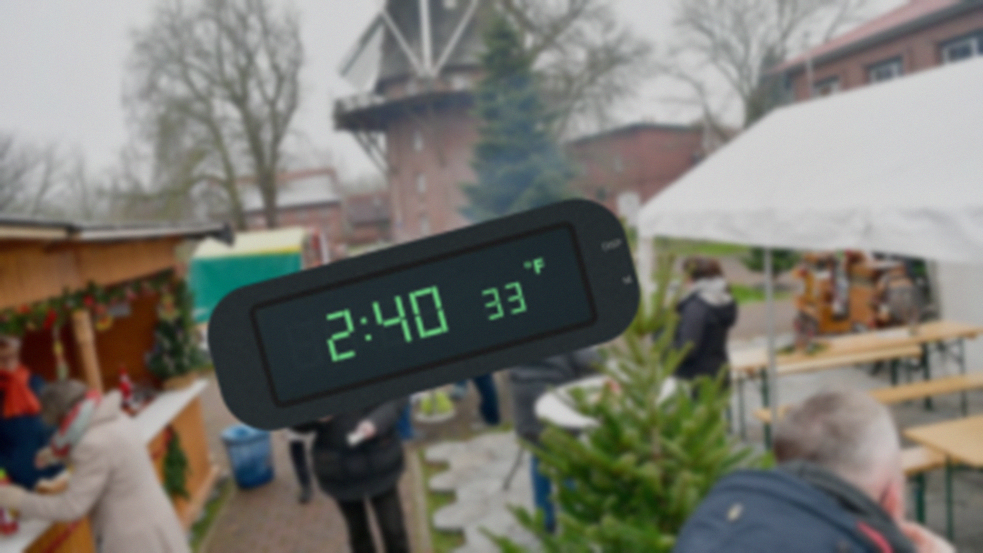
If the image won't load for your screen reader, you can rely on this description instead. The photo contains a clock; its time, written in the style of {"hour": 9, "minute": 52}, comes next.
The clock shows {"hour": 2, "minute": 40}
